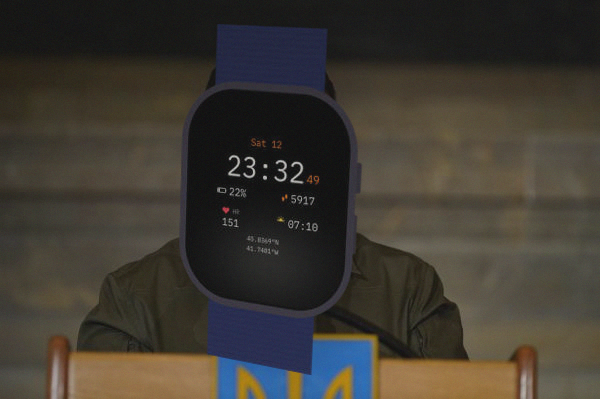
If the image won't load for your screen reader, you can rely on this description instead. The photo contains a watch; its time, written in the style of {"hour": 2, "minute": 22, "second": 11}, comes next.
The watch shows {"hour": 23, "minute": 32, "second": 49}
